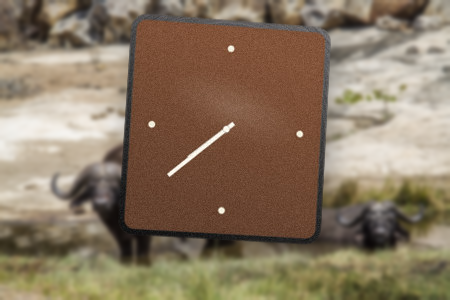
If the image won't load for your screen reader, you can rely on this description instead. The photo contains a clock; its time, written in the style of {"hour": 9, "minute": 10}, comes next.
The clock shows {"hour": 7, "minute": 38}
